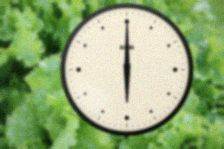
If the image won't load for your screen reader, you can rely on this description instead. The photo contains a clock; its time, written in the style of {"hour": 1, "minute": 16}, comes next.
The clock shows {"hour": 6, "minute": 0}
